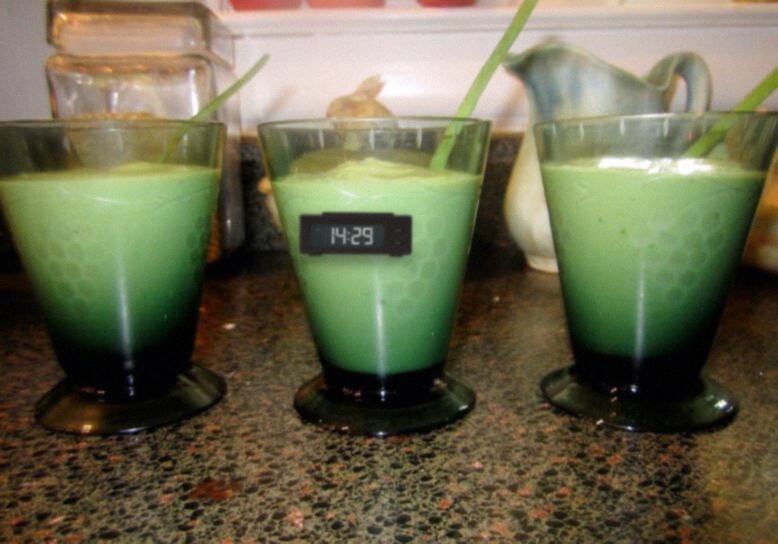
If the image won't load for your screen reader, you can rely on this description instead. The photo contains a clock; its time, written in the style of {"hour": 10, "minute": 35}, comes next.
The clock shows {"hour": 14, "minute": 29}
